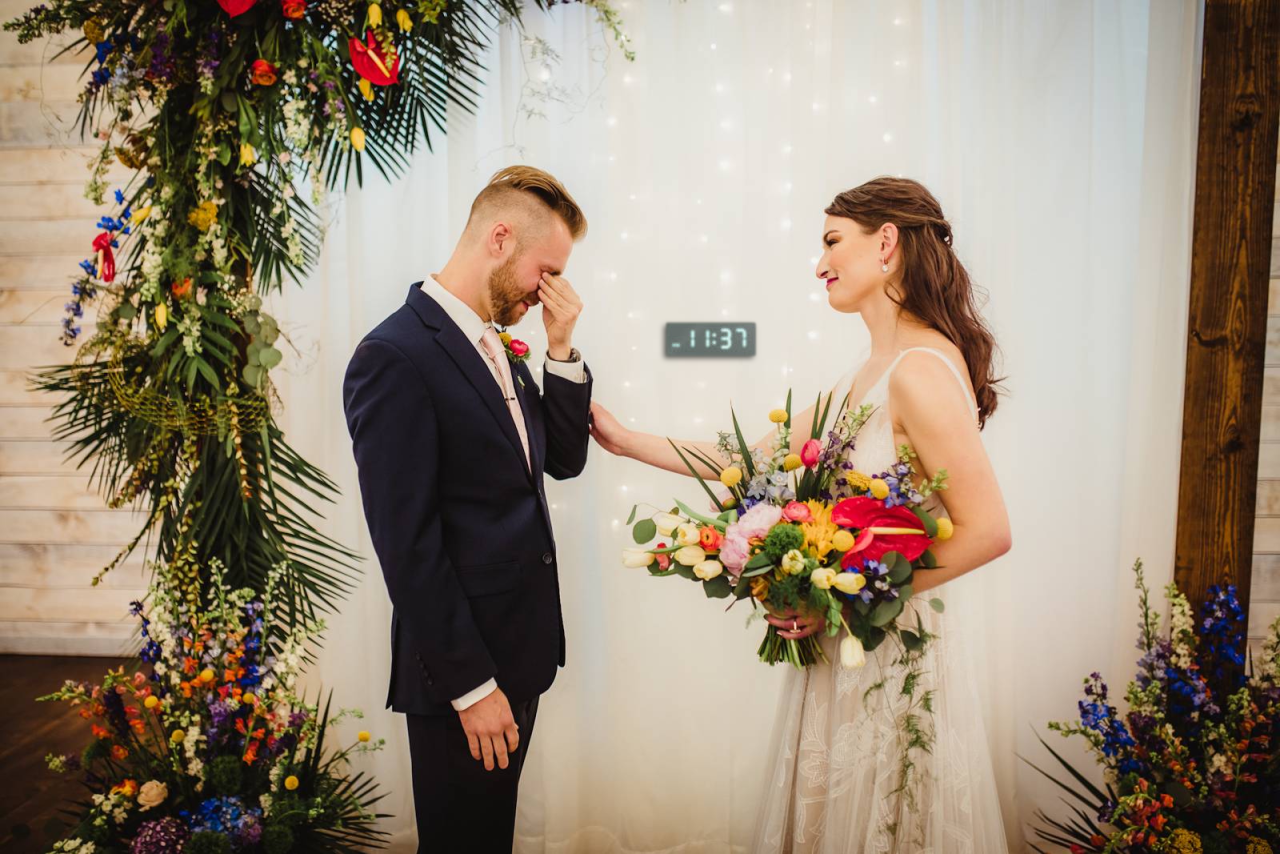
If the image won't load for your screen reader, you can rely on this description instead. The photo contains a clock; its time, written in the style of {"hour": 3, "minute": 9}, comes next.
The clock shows {"hour": 11, "minute": 37}
